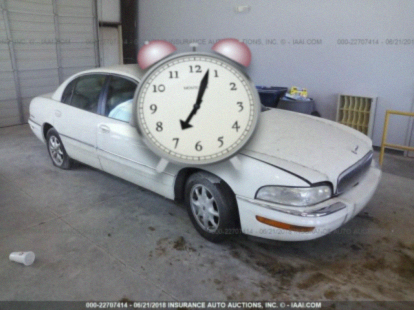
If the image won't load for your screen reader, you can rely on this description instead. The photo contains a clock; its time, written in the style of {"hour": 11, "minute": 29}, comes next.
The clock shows {"hour": 7, "minute": 3}
